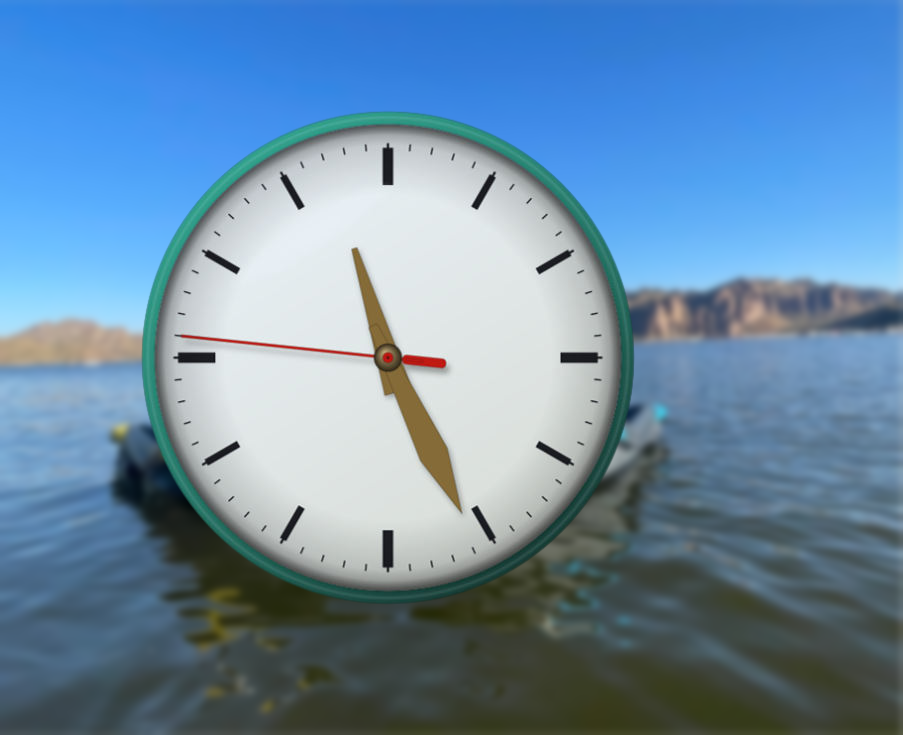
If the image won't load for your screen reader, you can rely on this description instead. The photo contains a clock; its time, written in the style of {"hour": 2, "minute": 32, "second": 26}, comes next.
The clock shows {"hour": 11, "minute": 25, "second": 46}
